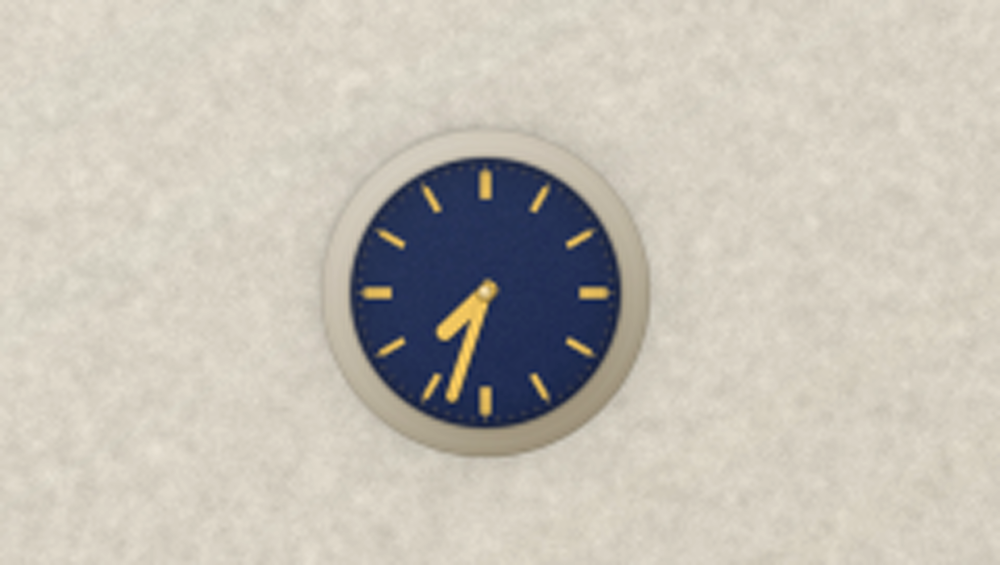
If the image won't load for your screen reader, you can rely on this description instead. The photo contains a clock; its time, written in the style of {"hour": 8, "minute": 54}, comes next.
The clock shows {"hour": 7, "minute": 33}
